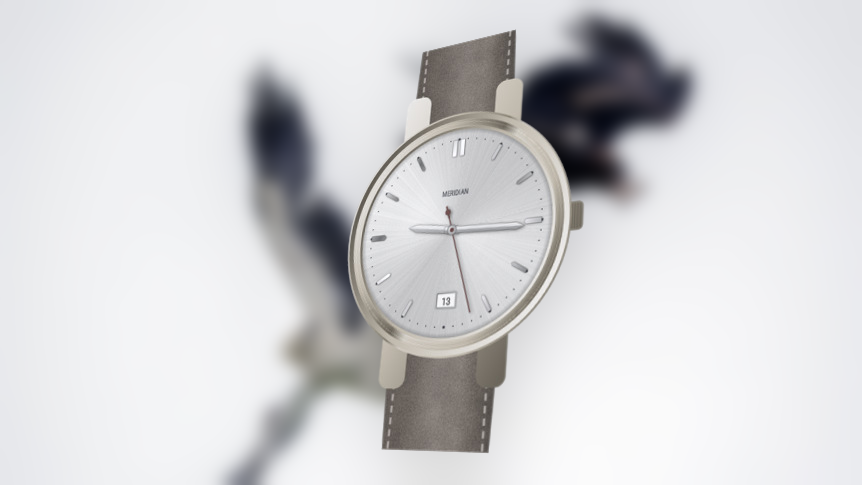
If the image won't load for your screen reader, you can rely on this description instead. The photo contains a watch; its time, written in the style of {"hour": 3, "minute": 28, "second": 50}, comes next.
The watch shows {"hour": 9, "minute": 15, "second": 27}
